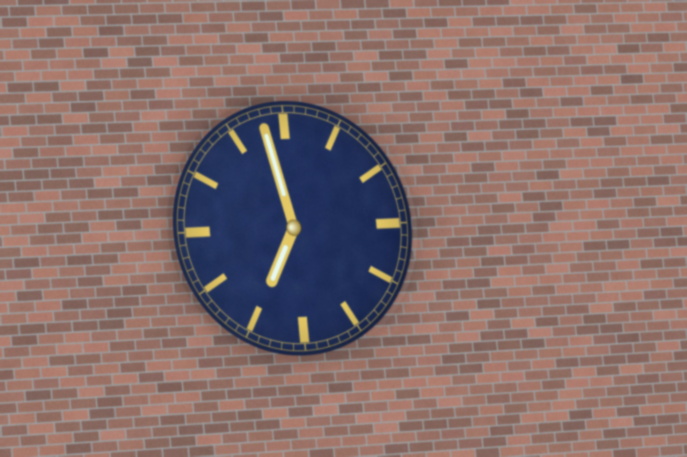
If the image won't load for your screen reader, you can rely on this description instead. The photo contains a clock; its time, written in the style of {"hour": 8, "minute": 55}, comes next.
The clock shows {"hour": 6, "minute": 58}
